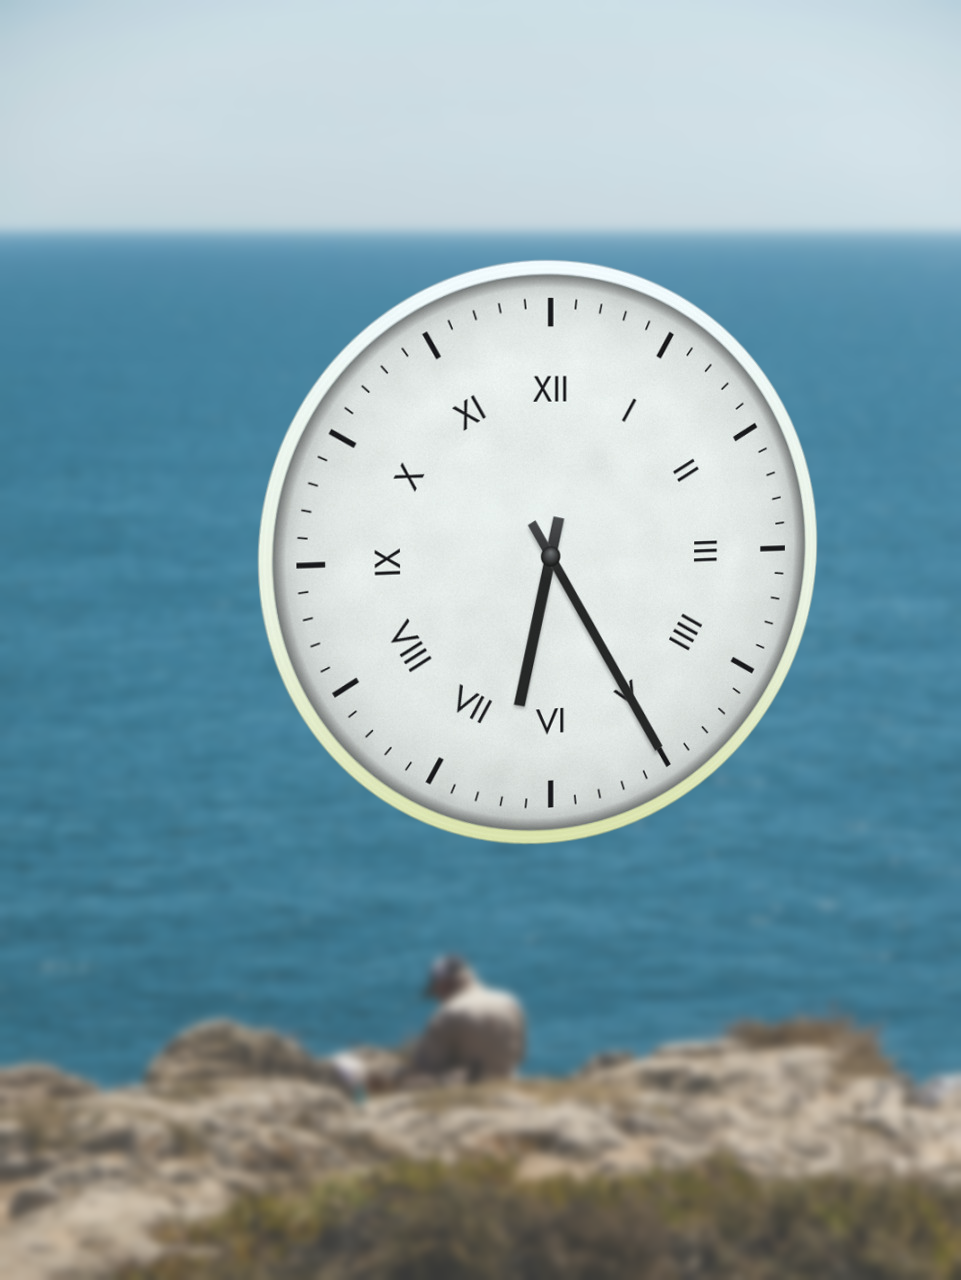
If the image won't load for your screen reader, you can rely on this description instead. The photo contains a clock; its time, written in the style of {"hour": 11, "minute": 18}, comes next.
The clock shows {"hour": 6, "minute": 25}
